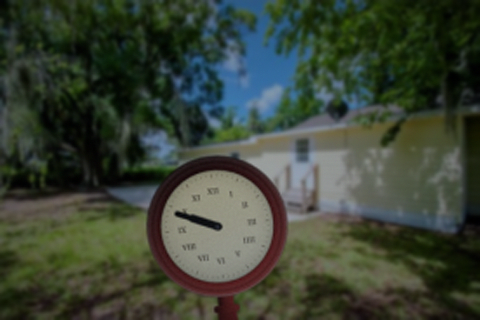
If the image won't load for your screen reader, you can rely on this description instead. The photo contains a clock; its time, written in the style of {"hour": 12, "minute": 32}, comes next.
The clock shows {"hour": 9, "minute": 49}
